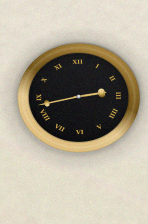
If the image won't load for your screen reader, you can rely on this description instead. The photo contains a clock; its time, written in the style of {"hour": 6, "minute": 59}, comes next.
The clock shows {"hour": 2, "minute": 43}
